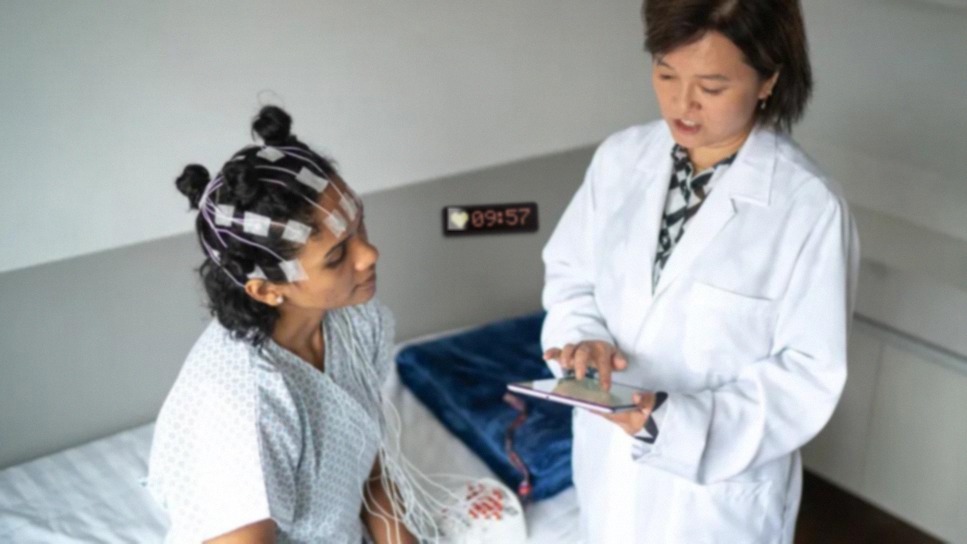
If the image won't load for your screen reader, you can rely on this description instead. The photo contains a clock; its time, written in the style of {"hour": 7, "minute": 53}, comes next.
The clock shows {"hour": 9, "minute": 57}
